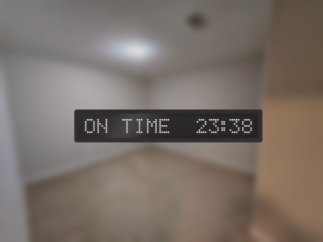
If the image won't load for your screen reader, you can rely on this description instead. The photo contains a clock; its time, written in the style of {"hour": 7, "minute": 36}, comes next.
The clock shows {"hour": 23, "minute": 38}
